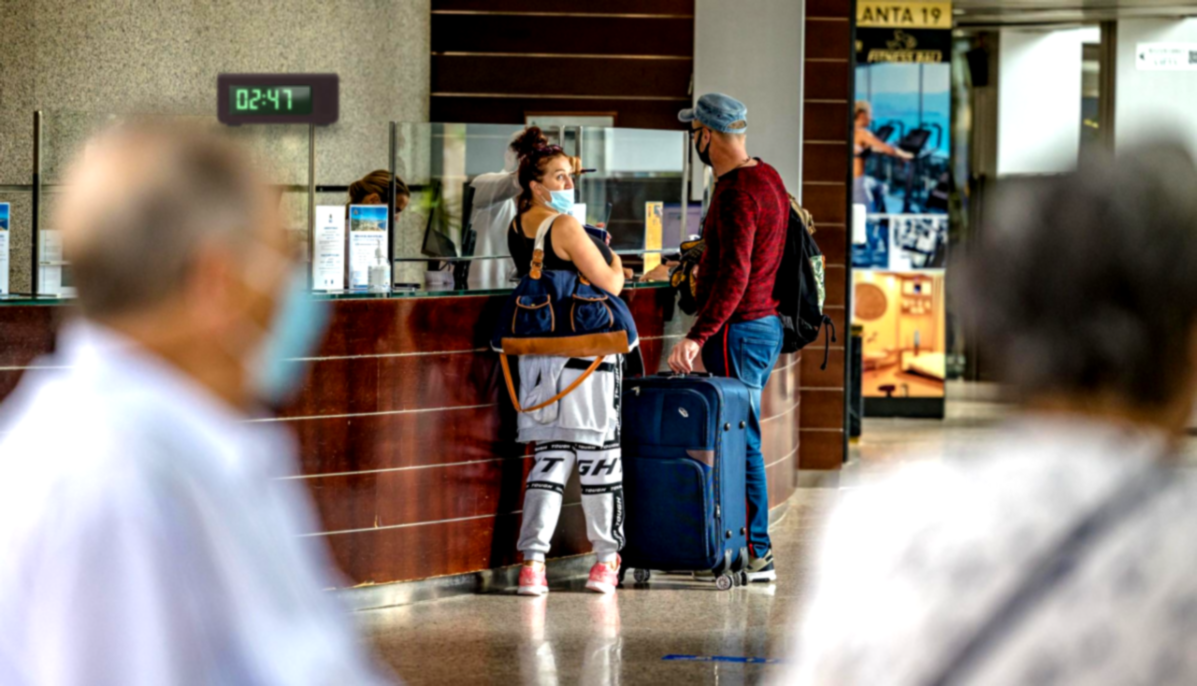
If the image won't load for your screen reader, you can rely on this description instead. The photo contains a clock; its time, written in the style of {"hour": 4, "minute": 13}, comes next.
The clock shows {"hour": 2, "minute": 47}
